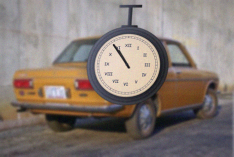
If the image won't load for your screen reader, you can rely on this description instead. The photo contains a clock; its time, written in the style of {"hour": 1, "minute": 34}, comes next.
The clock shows {"hour": 10, "minute": 54}
